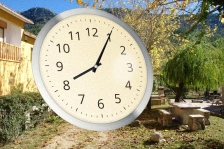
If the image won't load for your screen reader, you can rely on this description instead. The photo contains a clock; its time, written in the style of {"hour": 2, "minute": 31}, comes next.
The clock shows {"hour": 8, "minute": 5}
